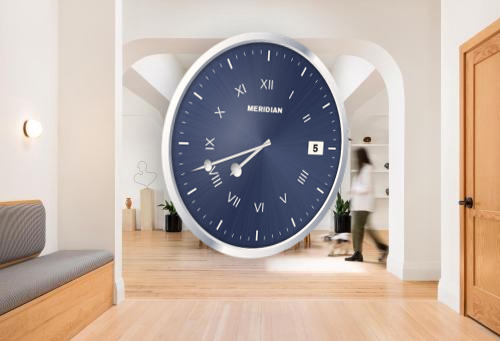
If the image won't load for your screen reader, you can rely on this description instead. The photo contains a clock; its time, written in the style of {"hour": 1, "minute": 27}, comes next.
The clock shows {"hour": 7, "minute": 42}
